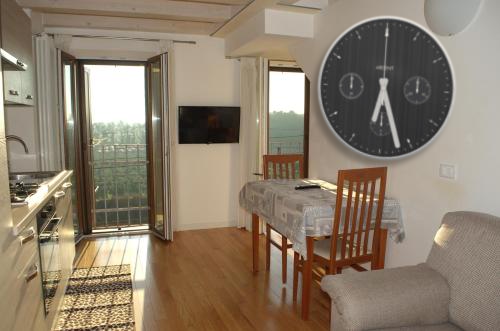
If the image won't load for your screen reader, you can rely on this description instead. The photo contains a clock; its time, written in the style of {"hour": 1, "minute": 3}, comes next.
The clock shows {"hour": 6, "minute": 27}
